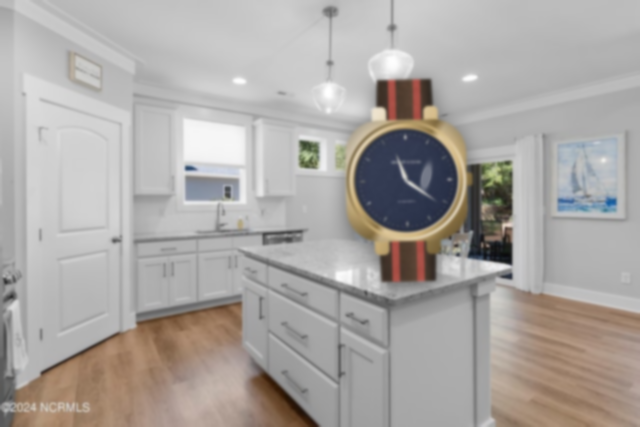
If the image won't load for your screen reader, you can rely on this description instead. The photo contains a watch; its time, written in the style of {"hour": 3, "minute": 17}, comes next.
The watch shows {"hour": 11, "minute": 21}
